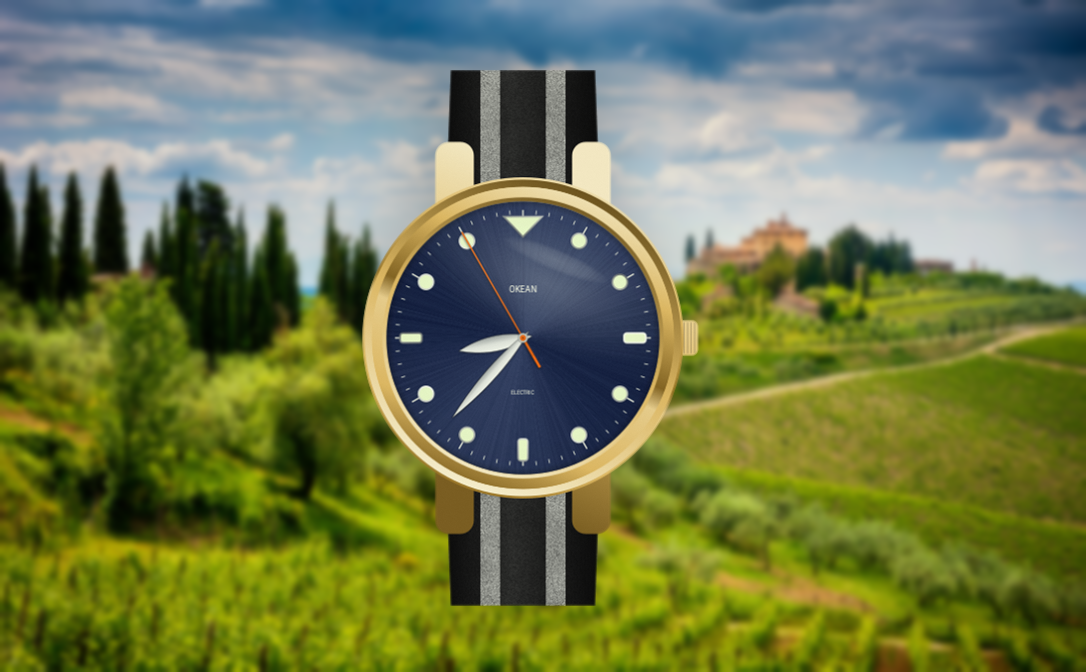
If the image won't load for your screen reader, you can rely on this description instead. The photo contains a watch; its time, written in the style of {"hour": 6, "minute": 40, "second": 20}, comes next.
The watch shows {"hour": 8, "minute": 36, "second": 55}
